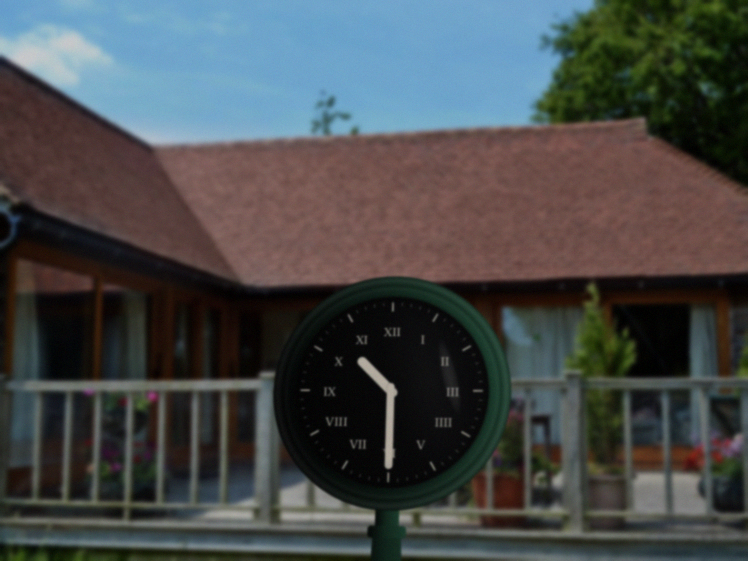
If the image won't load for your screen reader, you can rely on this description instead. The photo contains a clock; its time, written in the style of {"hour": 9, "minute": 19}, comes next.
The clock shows {"hour": 10, "minute": 30}
